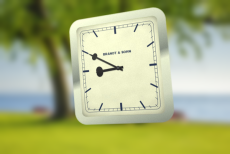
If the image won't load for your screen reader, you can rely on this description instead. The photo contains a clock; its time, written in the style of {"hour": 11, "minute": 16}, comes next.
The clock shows {"hour": 8, "minute": 50}
